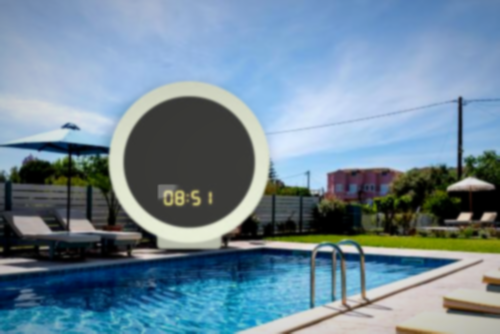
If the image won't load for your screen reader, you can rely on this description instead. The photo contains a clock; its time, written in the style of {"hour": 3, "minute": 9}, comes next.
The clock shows {"hour": 8, "minute": 51}
